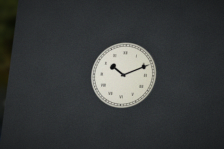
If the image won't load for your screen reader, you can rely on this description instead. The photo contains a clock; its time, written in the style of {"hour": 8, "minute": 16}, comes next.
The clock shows {"hour": 10, "minute": 11}
